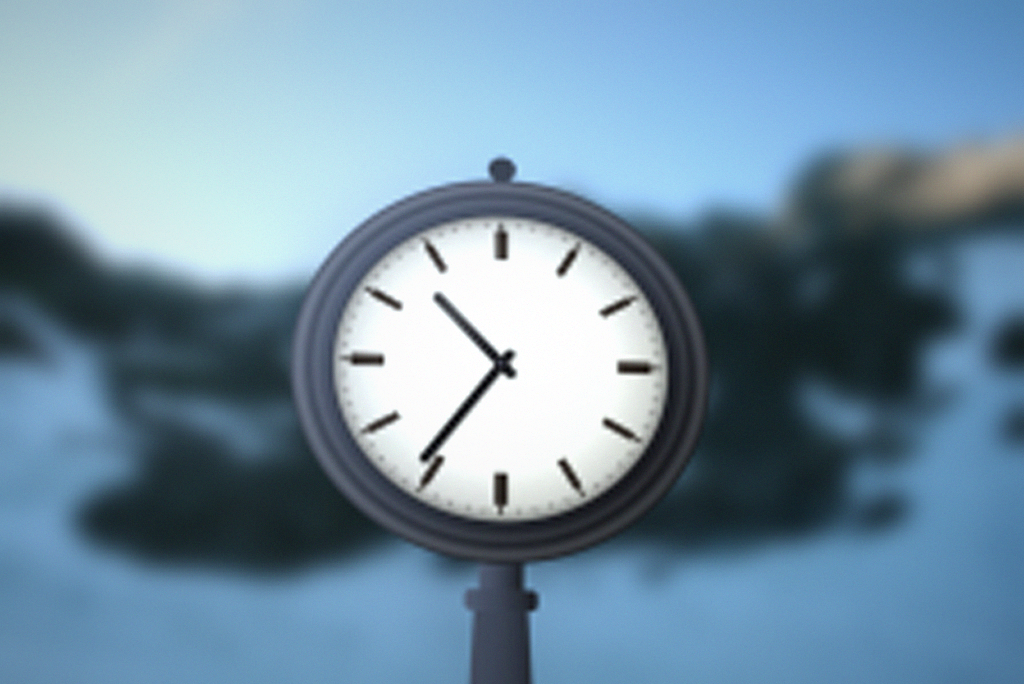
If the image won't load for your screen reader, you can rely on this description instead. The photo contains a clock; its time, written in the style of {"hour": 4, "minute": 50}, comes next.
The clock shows {"hour": 10, "minute": 36}
